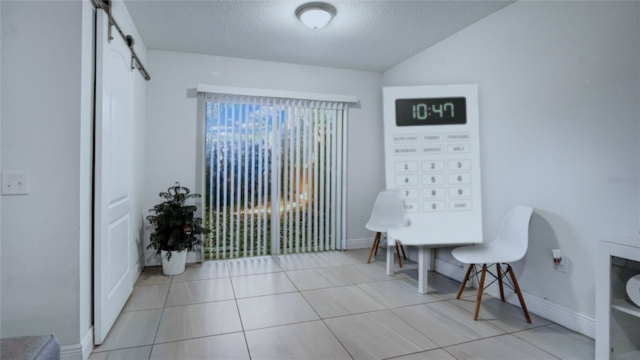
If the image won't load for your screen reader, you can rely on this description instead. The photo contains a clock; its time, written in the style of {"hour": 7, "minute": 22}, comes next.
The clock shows {"hour": 10, "minute": 47}
